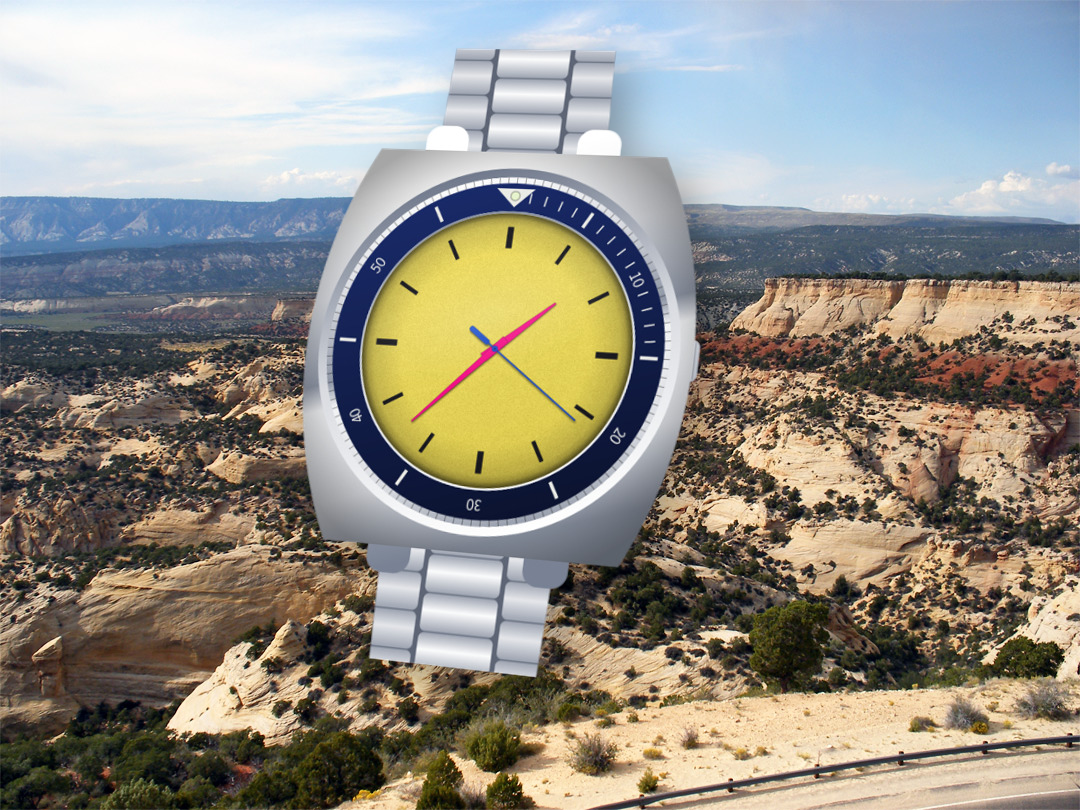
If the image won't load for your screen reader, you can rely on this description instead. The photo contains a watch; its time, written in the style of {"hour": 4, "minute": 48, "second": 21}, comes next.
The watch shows {"hour": 1, "minute": 37, "second": 21}
